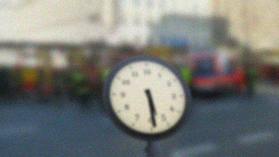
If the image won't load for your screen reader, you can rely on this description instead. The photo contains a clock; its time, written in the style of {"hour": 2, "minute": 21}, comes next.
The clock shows {"hour": 5, "minute": 29}
